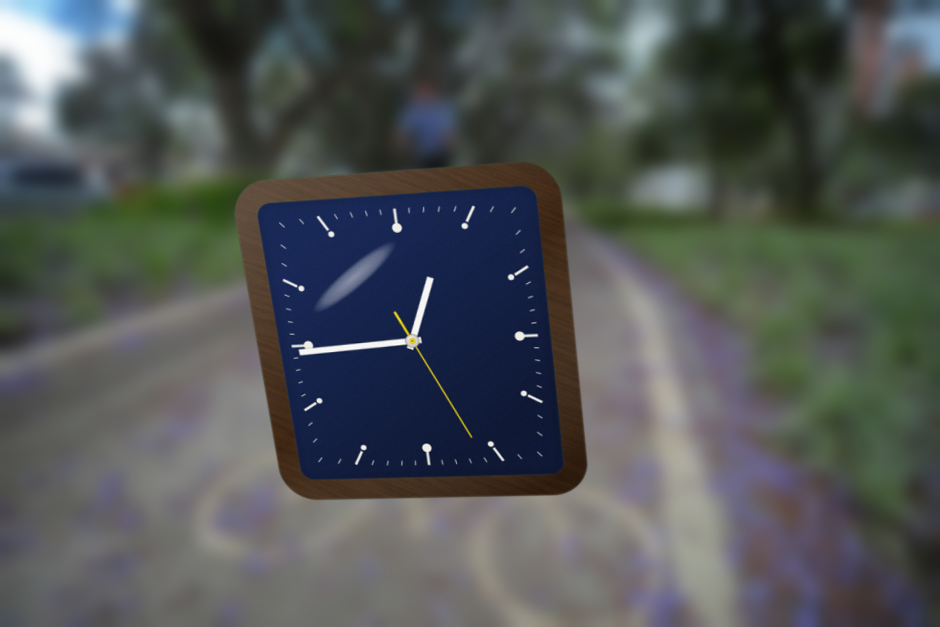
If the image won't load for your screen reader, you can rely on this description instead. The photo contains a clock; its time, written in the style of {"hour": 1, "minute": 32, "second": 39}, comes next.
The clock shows {"hour": 12, "minute": 44, "second": 26}
